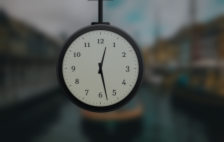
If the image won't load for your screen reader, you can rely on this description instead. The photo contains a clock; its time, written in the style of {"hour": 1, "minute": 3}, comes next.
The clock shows {"hour": 12, "minute": 28}
